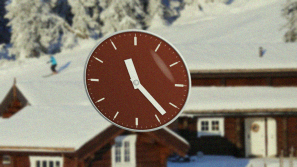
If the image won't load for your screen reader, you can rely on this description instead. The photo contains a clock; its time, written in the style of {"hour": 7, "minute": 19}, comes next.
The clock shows {"hour": 11, "minute": 23}
